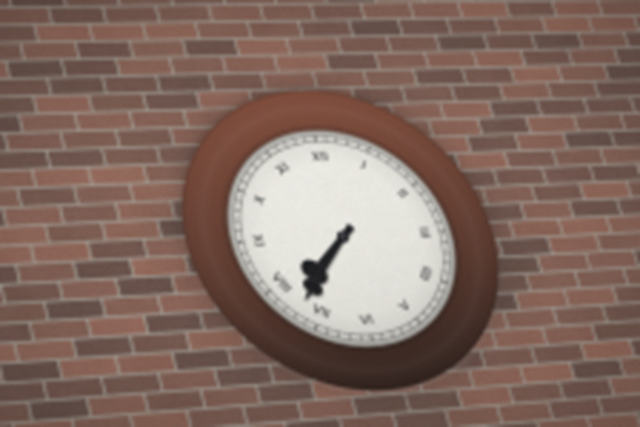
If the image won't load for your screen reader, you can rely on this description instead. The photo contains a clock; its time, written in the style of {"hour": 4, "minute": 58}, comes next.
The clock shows {"hour": 7, "minute": 37}
